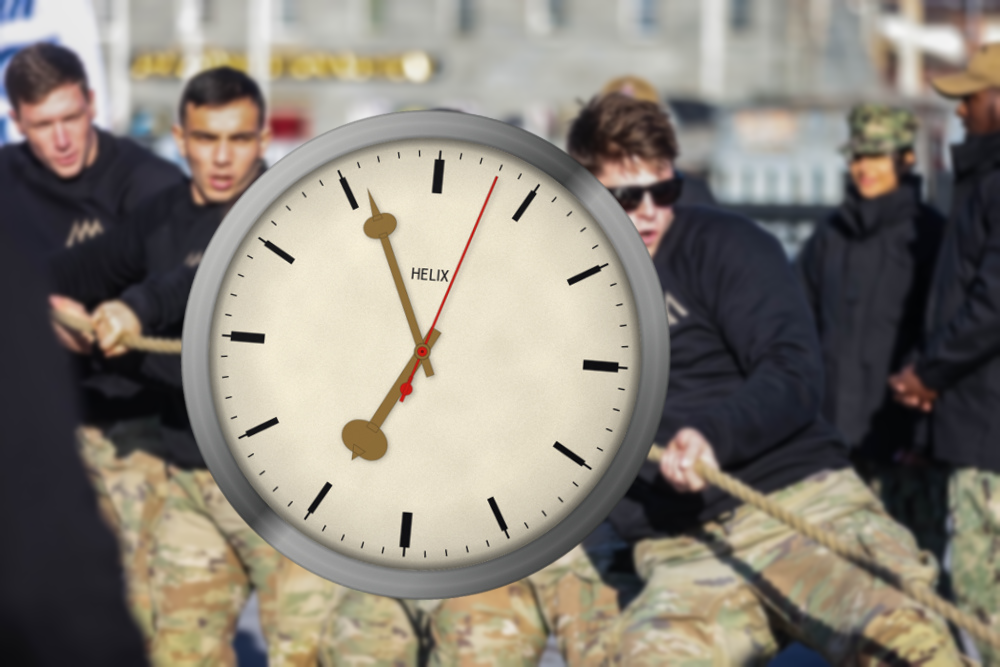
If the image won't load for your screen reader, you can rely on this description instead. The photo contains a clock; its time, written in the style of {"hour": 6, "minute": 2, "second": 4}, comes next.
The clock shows {"hour": 6, "minute": 56, "second": 3}
